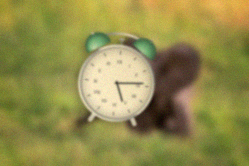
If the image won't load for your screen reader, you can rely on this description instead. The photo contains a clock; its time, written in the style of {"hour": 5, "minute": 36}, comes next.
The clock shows {"hour": 5, "minute": 14}
